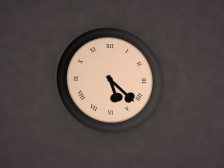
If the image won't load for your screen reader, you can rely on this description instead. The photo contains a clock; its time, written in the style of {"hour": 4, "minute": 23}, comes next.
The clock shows {"hour": 5, "minute": 22}
